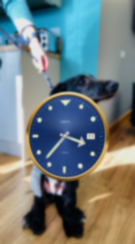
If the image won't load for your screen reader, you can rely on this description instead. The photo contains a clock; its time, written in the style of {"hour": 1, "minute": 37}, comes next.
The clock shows {"hour": 3, "minute": 37}
